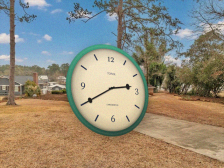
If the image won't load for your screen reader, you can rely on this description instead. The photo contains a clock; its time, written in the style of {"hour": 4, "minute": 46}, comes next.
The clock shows {"hour": 2, "minute": 40}
